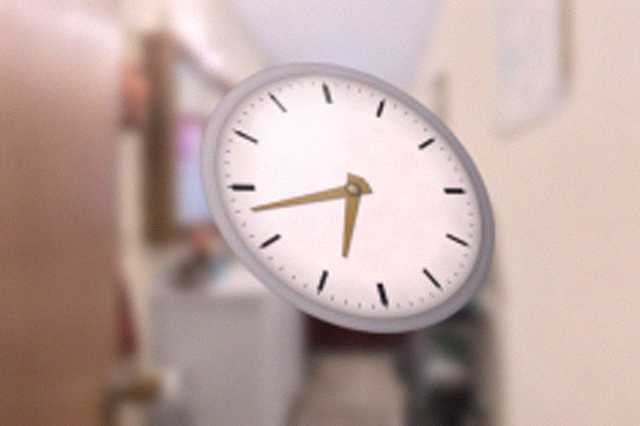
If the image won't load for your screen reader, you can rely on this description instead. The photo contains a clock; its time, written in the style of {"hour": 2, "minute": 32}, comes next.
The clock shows {"hour": 6, "minute": 43}
